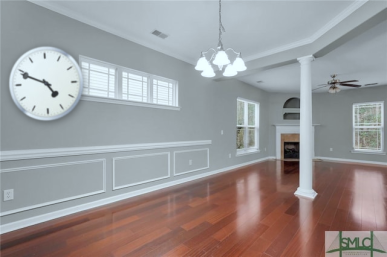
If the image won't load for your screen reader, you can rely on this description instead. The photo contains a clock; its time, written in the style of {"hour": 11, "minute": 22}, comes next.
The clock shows {"hour": 4, "minute": 49}
